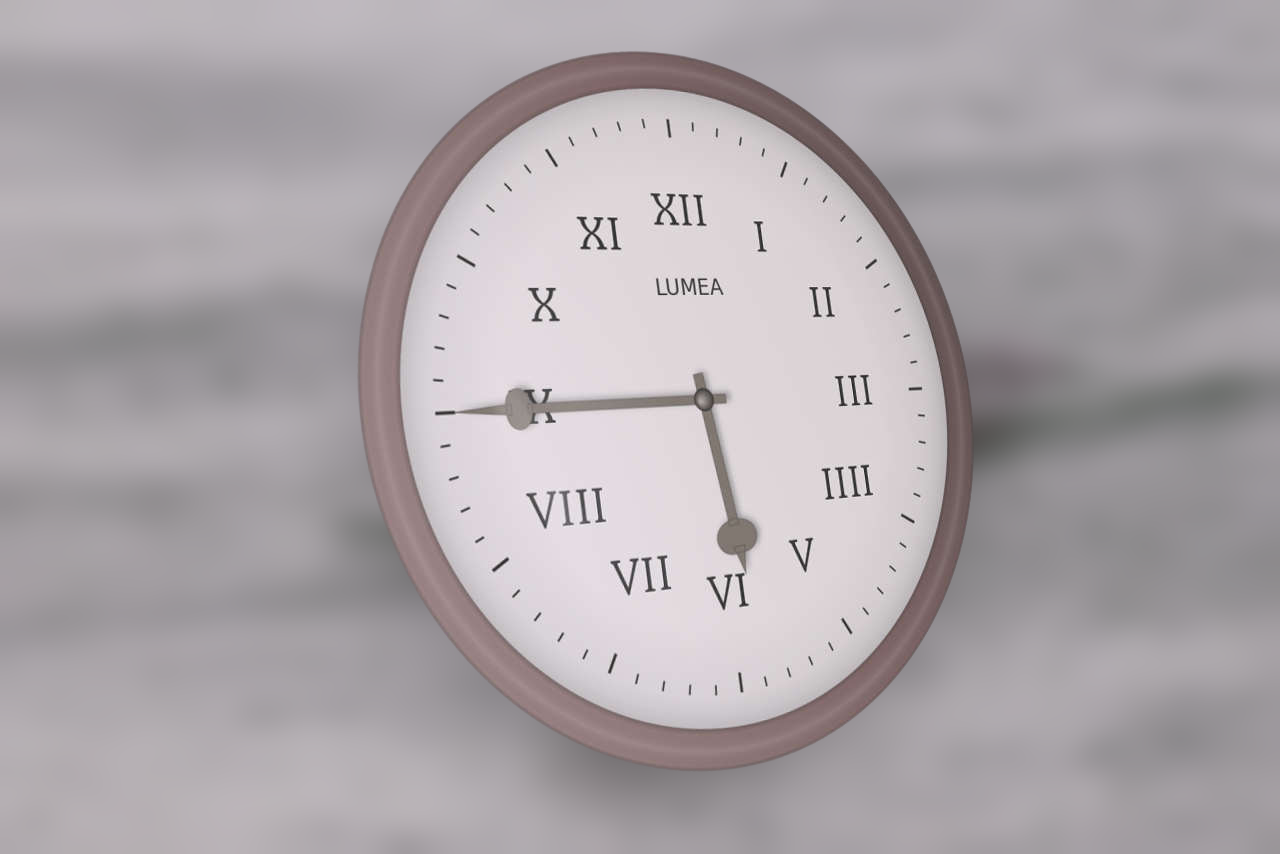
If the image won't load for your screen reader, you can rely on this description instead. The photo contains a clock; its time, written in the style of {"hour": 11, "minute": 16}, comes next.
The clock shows {"hour": 5, "minute": 45}
